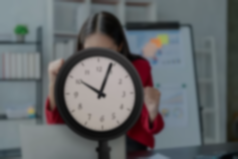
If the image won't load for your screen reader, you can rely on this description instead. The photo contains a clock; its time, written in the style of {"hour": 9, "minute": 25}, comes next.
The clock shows {"hour": 10, "minute": 4}
